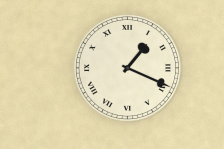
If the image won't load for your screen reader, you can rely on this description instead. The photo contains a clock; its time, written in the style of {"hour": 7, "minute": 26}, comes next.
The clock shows {"hour": 1, "minute": 19}
